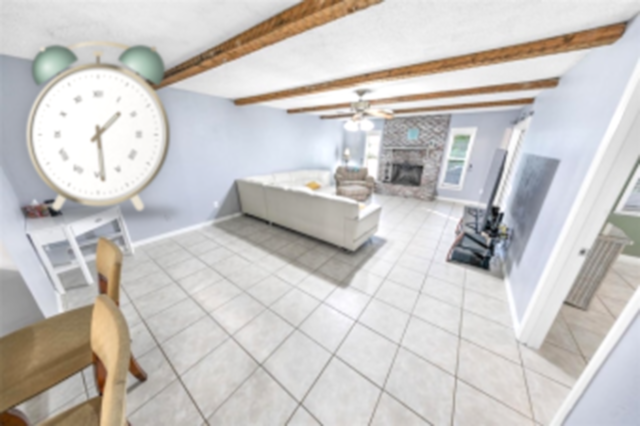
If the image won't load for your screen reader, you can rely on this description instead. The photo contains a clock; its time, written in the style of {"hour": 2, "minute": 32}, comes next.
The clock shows {"hour": 1, "minute": 29}
